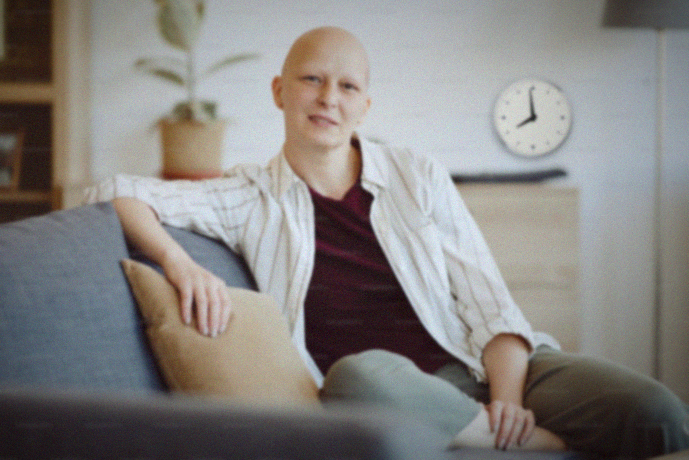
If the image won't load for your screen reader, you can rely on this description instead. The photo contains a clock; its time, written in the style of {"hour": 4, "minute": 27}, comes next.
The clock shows {"hour": 7, "minute": 59}
